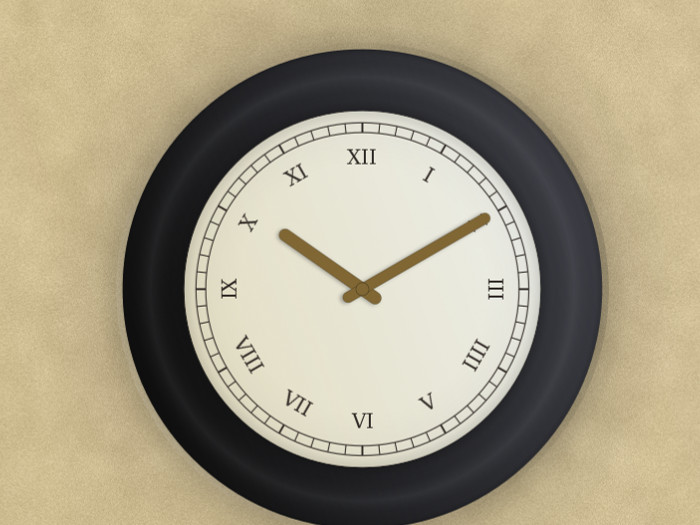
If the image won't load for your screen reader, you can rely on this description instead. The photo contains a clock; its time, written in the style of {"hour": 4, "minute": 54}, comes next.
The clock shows {"hour": 10, "minute": 10}
